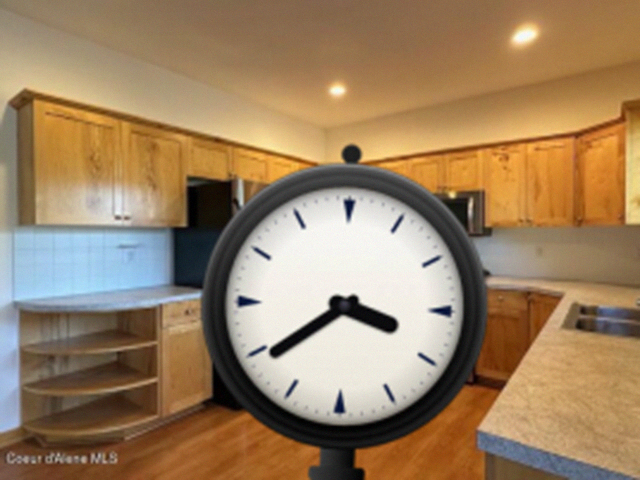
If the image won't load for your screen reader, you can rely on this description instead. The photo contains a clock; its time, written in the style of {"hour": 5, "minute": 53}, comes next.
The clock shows {"hour": 3, "minute": 39}
